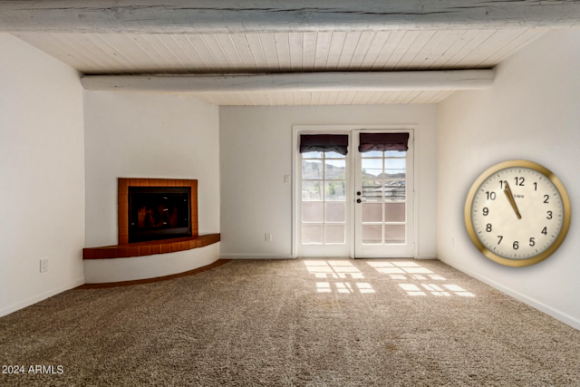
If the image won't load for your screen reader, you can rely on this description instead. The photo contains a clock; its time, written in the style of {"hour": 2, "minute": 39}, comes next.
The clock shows {"hour": 10, "minute": 56}
